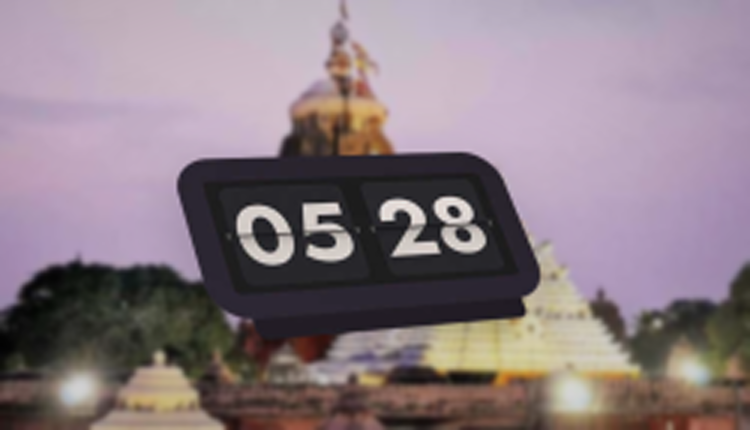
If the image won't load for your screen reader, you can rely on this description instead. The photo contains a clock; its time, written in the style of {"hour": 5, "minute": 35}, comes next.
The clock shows {"hour": 5, "minute": 28}
